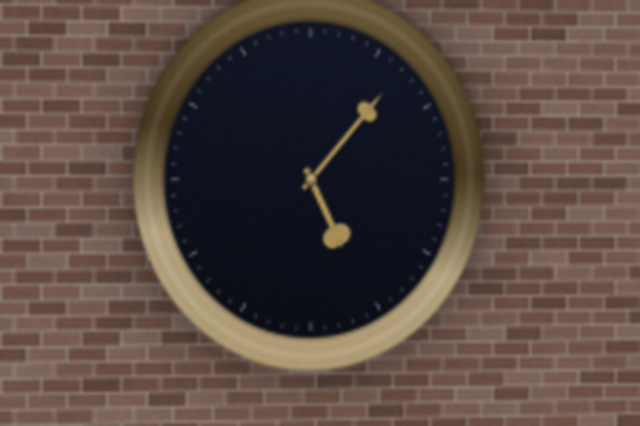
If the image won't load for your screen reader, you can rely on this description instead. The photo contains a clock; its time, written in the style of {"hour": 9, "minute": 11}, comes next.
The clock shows {"hour": 5, "minute": 7}
